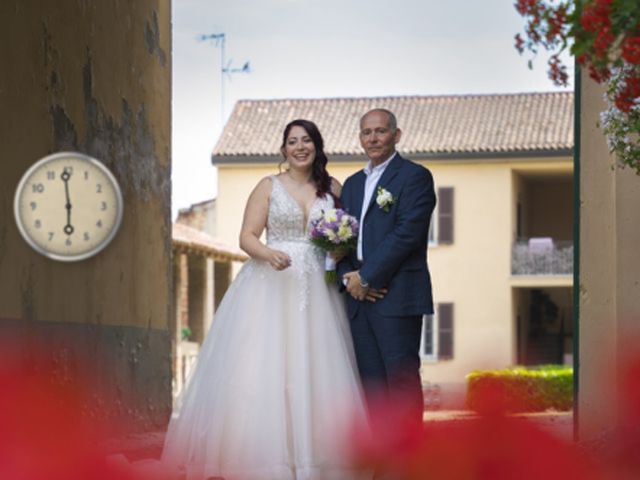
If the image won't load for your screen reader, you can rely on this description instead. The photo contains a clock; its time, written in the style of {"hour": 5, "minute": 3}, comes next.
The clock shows {"hour": 5, "minute": 59}
